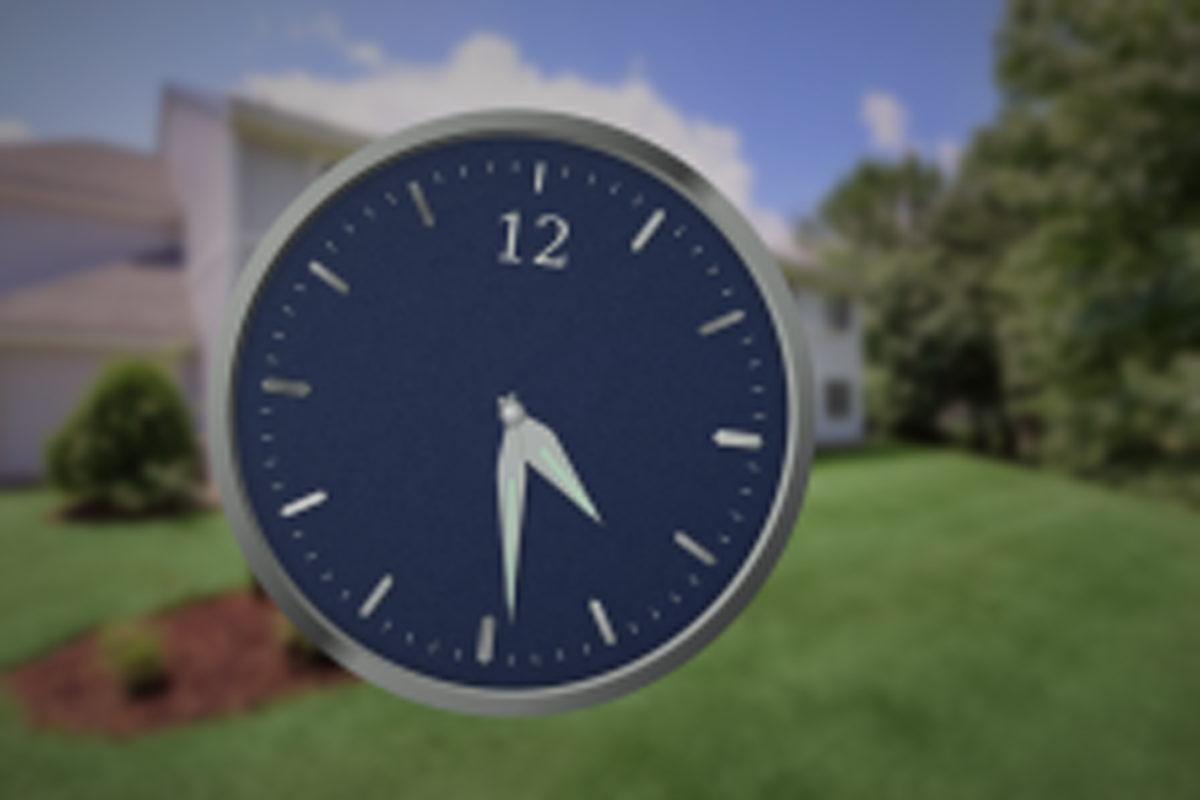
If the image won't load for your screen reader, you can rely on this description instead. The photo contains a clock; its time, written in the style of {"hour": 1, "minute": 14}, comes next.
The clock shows {"hour": 4, "minute": 29}
